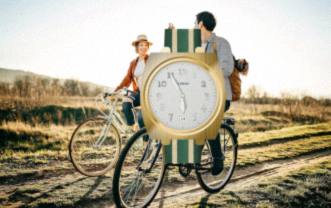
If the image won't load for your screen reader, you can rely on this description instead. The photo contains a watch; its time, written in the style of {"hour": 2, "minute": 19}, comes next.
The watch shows {"hour": 5, "minute": 55}
